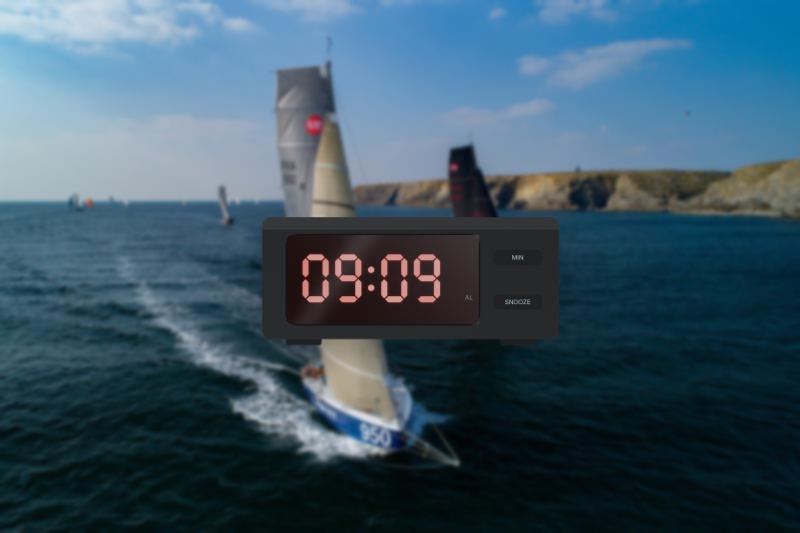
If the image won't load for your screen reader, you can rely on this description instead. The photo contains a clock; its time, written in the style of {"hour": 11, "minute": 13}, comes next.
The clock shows {"hour": 9, "minute": 9}
